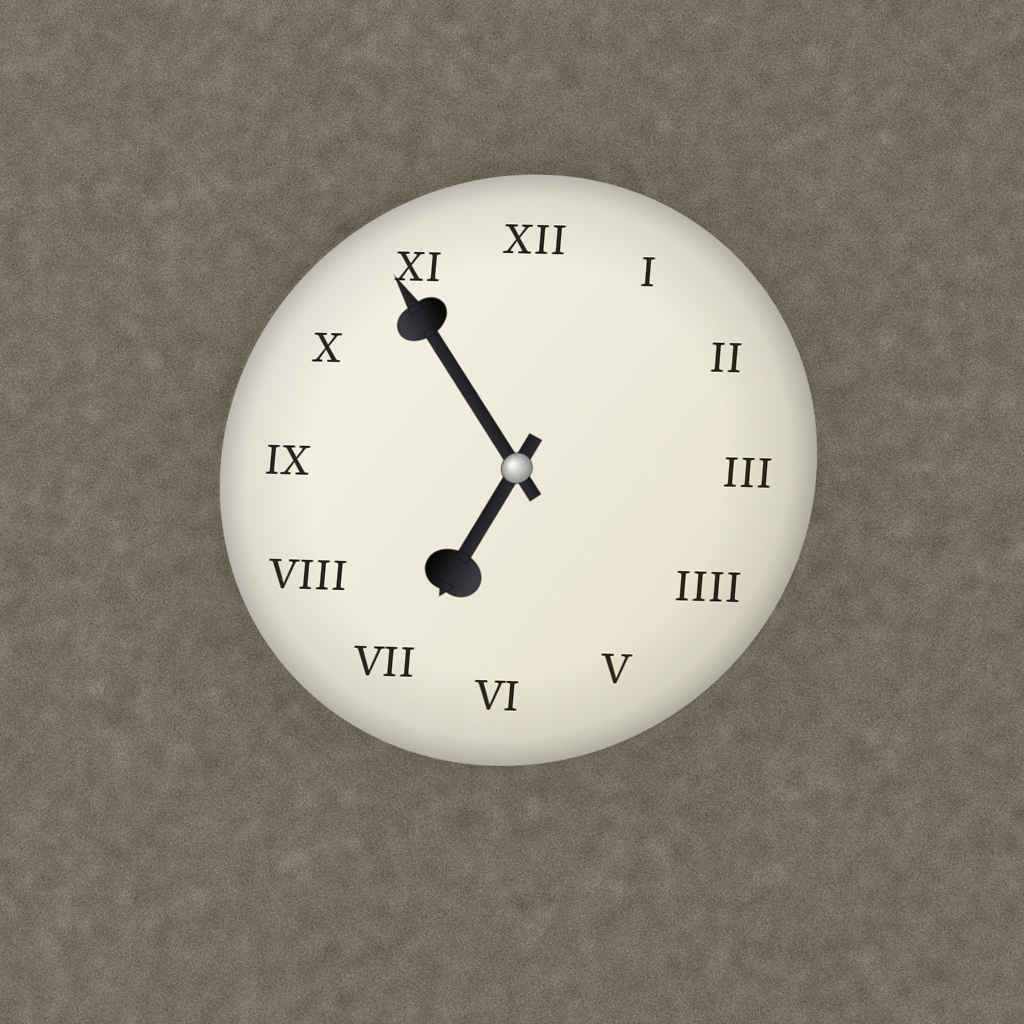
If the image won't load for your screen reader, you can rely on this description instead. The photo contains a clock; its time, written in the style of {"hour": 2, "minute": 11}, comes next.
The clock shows {"hour": 6, "minute": 54}
